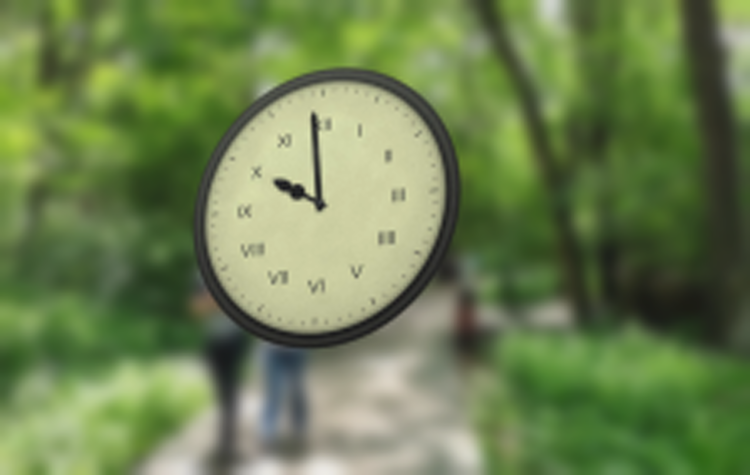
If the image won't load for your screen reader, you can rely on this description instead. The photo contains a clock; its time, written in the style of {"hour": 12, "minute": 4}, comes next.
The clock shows {"hour": 9, "minute": 59}
